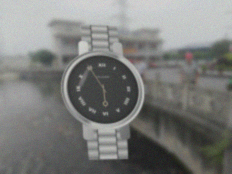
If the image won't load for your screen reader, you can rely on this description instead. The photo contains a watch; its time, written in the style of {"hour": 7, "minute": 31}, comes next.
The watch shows {"hour": 5, "minute": 55}
